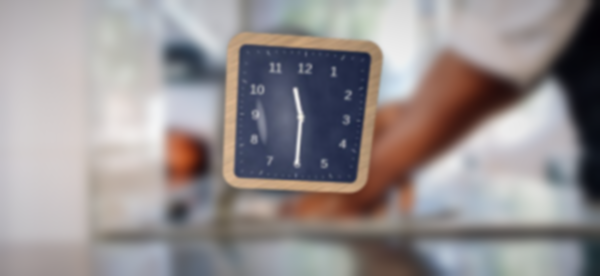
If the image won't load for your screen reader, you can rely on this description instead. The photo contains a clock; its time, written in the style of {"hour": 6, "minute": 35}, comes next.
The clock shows {"hour": 11, "minute": 30}
